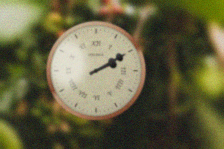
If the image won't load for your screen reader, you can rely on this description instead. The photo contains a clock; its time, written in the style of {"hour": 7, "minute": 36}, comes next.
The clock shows {"hour": 2, "minute": 10}
